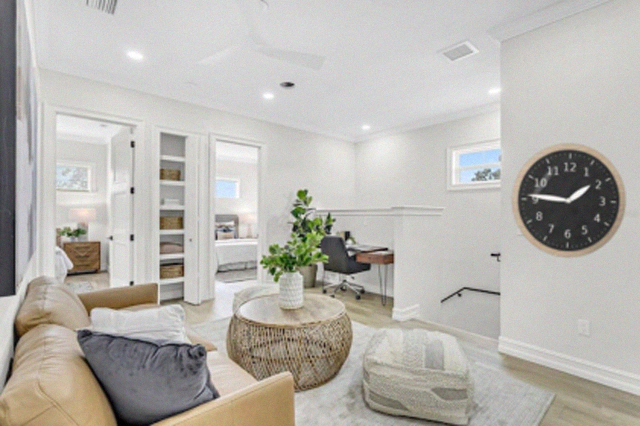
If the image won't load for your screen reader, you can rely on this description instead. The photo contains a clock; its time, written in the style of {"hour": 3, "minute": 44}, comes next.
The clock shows {"hour": 1, "minute": 46}
